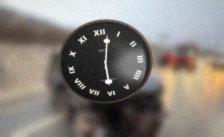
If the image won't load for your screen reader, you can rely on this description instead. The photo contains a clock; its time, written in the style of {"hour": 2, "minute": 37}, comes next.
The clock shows {"hour": 6, "minute": 2}
